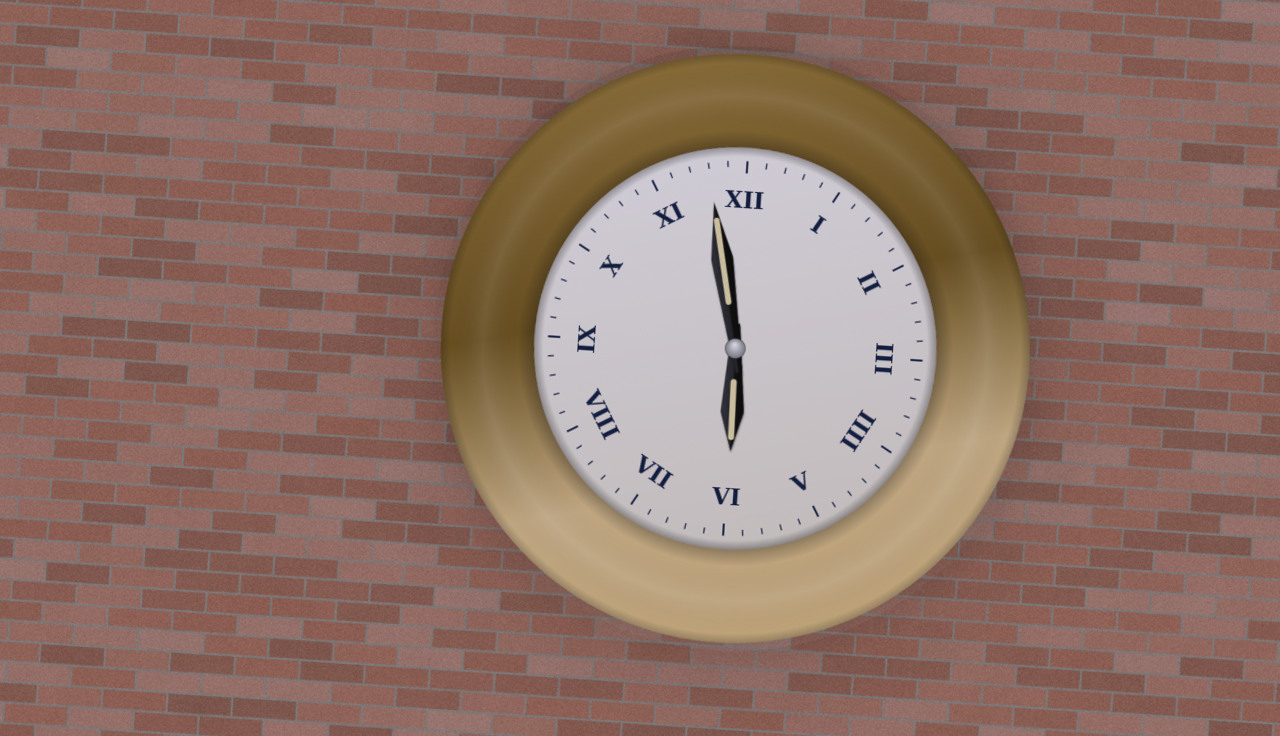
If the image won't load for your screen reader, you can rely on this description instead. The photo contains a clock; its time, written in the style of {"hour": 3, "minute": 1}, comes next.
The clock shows {"hour": 5, "minute": 58}
